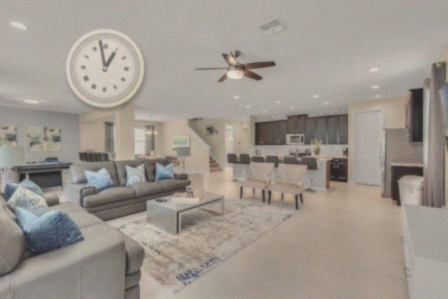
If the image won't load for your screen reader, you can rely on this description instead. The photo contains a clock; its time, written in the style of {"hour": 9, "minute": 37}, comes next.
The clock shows {"hour": 12, "minute": 58}
